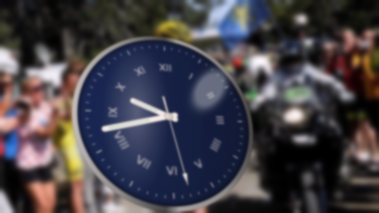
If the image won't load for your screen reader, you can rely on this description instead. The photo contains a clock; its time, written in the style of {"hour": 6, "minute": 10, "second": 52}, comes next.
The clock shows {"hour": 9, "minute": 42, "second": 28}
